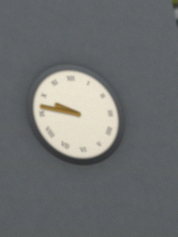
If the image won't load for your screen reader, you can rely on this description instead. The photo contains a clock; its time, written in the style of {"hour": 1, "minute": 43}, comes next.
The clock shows {"hour": 9, "minute": 47}
